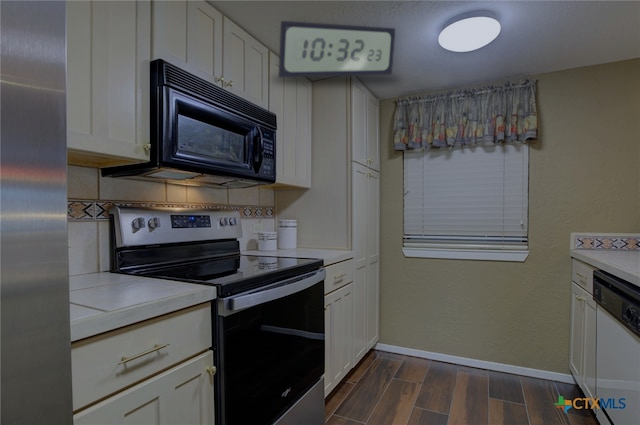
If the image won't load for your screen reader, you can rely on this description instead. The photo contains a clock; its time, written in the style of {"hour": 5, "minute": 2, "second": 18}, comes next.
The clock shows {"hour": 10, "minute": 32, "second": 23}
